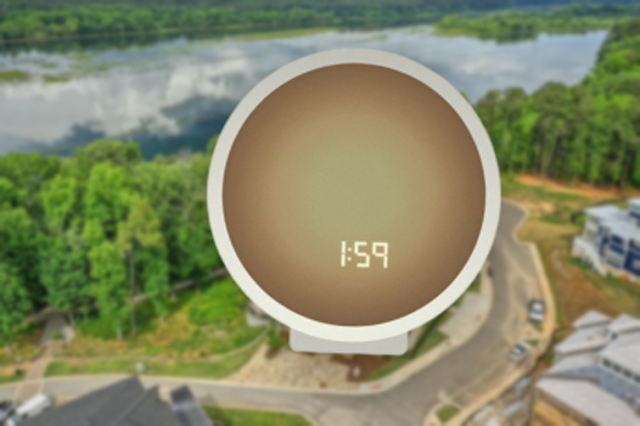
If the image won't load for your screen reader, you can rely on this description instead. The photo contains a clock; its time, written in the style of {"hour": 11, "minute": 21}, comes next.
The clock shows {"hour": 1, "minute": 59}
